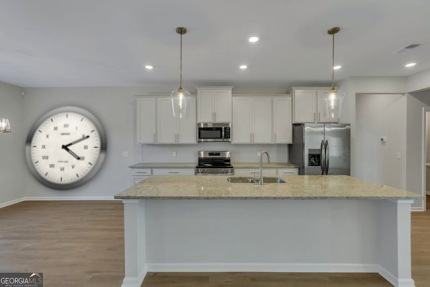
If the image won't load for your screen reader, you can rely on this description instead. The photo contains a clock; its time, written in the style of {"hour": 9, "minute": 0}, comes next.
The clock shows {"hour": 4, "minute": 11}
